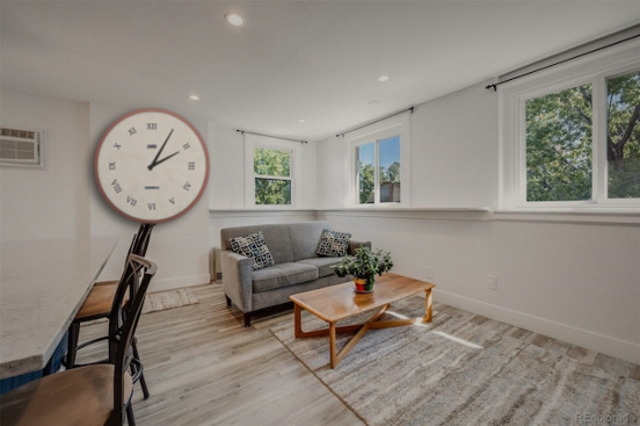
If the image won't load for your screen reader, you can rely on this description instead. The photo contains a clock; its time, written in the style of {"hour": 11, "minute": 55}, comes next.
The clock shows {"hour": 2, "minute": 5}
